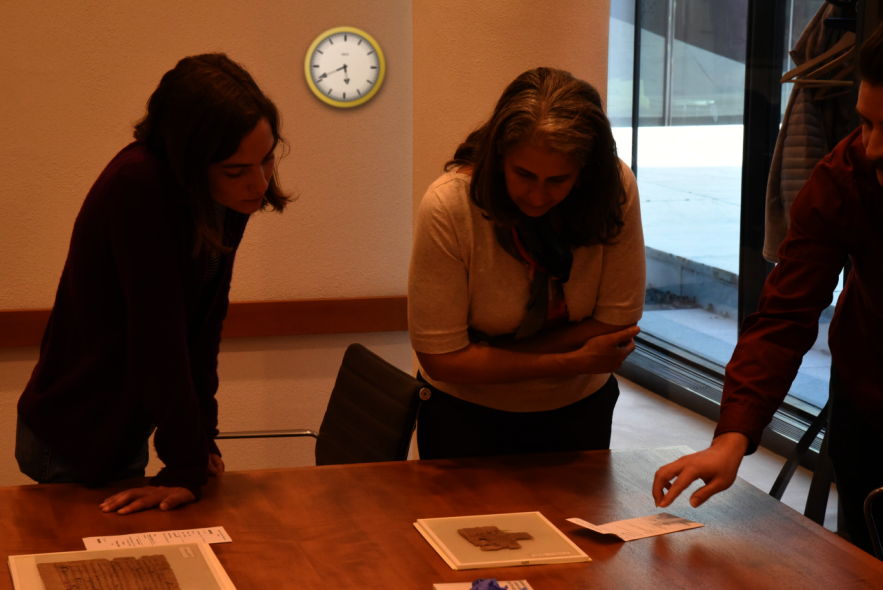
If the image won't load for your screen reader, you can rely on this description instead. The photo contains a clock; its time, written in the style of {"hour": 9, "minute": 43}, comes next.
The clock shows {"hour": 5, "minute": 41}
